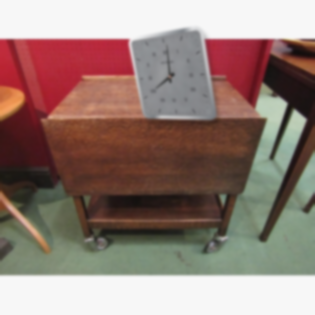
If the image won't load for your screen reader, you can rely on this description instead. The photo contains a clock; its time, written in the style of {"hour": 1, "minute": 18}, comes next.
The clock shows {"hour": 8, "minute": 1}
